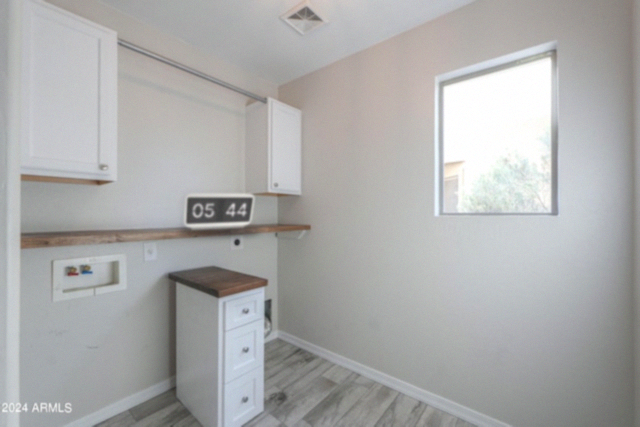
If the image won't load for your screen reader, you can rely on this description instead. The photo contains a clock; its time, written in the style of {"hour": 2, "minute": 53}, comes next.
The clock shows {"hour": 5, "minute": 44}
